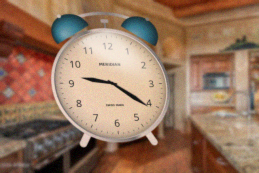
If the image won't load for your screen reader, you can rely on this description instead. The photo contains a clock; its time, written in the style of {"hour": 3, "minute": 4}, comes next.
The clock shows {"hour": 9, "minute": 21}
